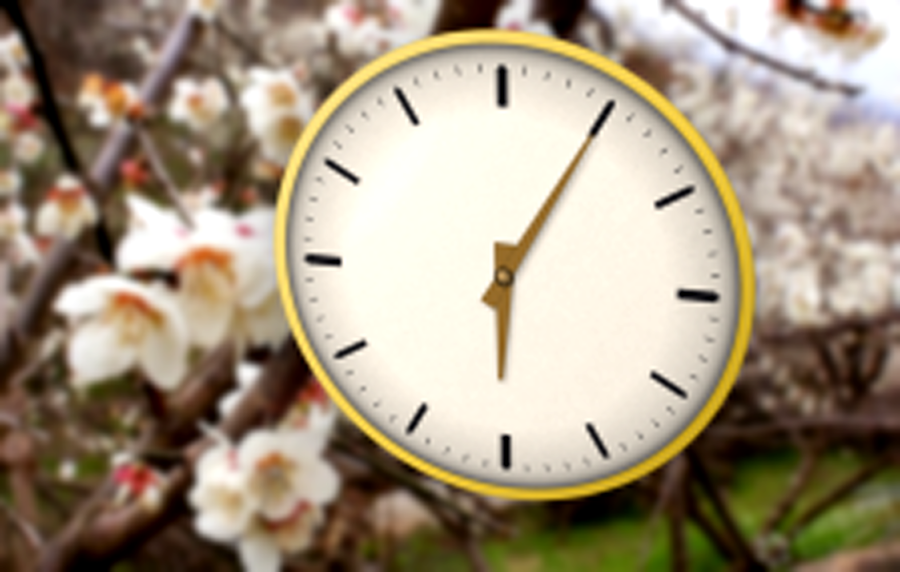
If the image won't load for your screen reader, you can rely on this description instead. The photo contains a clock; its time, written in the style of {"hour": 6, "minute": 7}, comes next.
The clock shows {"hour": 6, "minute": 5}
